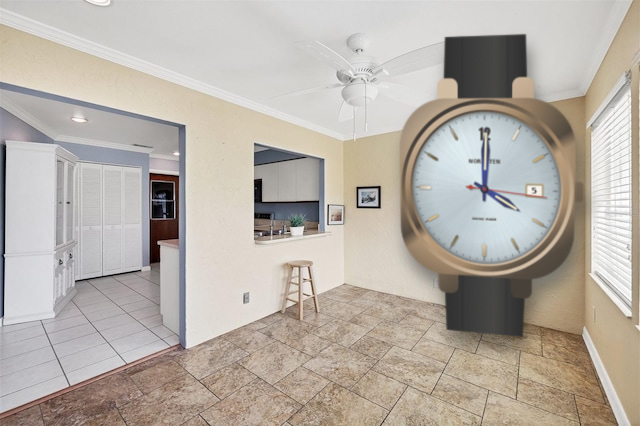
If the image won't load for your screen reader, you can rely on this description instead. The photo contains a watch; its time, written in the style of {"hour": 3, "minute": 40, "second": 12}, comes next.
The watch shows {"hour": 4, "minute": 0, "second": 16}
